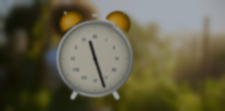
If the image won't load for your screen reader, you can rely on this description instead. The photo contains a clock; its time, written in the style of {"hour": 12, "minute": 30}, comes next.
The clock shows {"hour": 11, "minute": 27}
